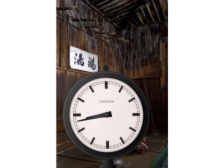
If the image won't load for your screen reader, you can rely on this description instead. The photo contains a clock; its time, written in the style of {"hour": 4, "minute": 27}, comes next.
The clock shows {"hour": 8, "minute": 43}
